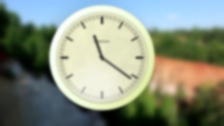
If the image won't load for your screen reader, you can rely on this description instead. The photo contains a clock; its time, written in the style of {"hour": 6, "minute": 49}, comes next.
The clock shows {"hour": 11, "minute": 21}
